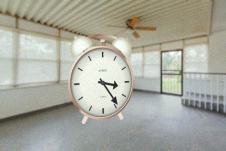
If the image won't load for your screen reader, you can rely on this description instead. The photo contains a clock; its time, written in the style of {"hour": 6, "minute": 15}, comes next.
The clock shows {"hour": 3, "minute": 24}
